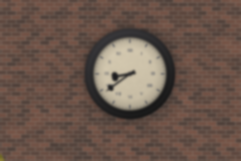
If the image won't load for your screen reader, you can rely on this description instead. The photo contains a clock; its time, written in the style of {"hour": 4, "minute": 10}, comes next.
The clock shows {"hour": 8, "minute": 39}
